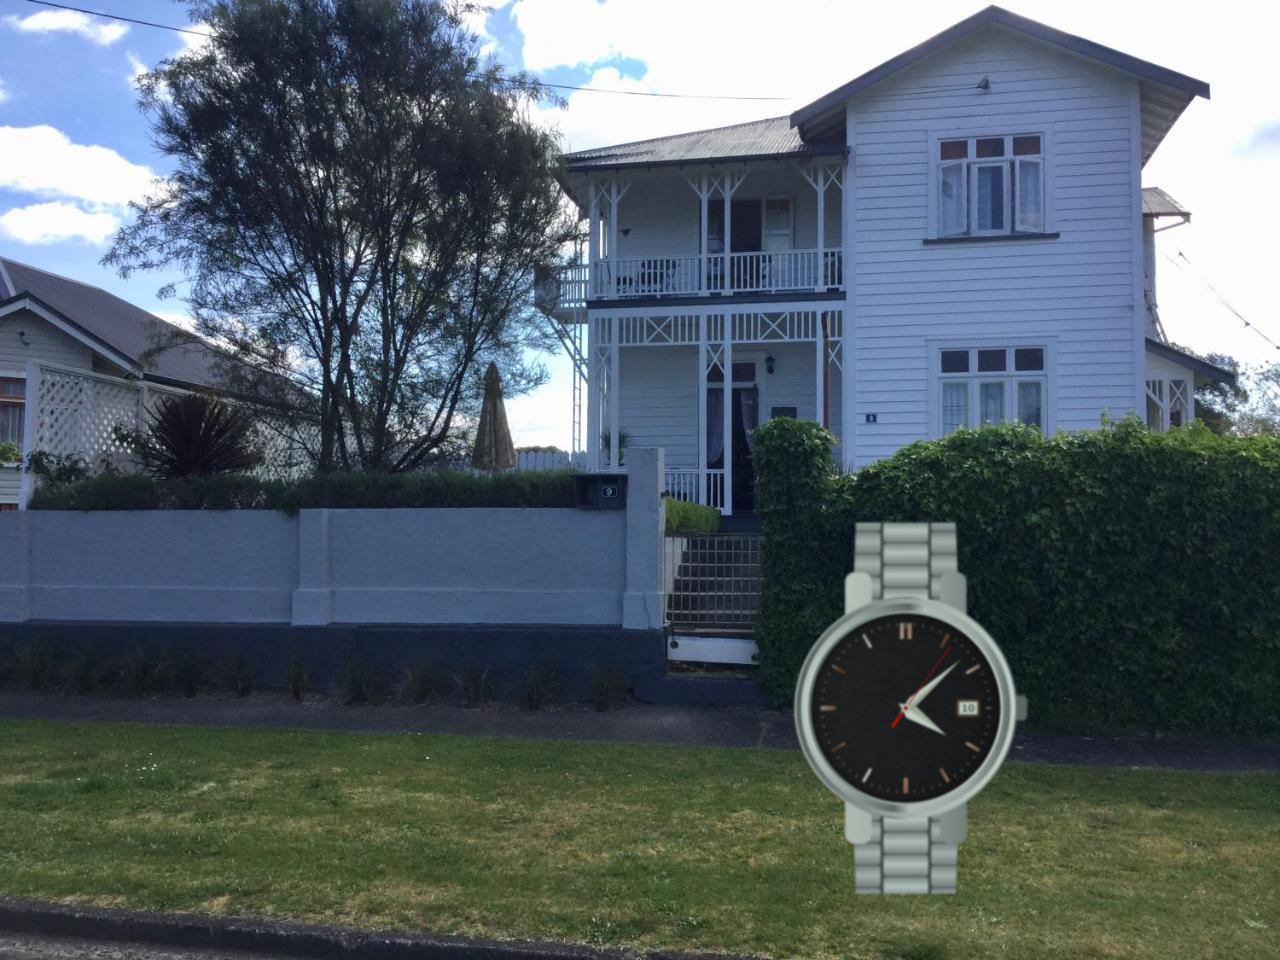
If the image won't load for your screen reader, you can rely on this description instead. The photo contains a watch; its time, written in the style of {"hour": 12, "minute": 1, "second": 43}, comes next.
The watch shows {"hour": 4, "minute": 8, "second": 6}
